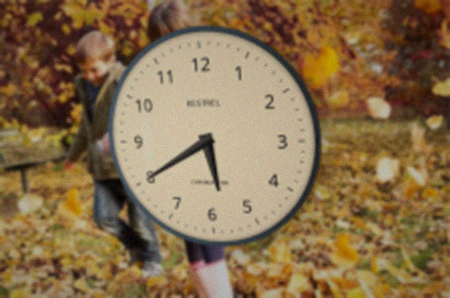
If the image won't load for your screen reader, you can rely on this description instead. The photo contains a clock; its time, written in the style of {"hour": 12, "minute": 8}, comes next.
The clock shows {"hour": 5, "minute": 40}
